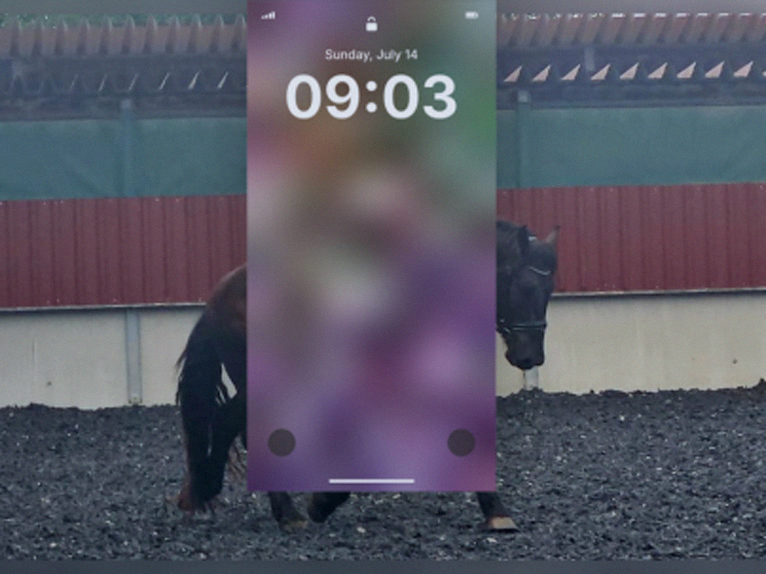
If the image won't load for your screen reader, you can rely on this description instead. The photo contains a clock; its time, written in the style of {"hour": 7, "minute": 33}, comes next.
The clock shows {"hour": 9, "minute": 3}
